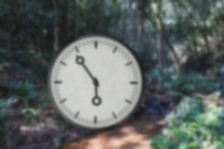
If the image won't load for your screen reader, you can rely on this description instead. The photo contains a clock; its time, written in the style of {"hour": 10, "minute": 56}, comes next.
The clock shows {"hour": 5, "minute": 54}
